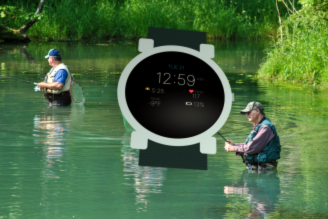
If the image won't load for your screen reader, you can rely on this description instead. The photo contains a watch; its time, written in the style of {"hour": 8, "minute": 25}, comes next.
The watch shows {"hour": 12, "minute": 59}
